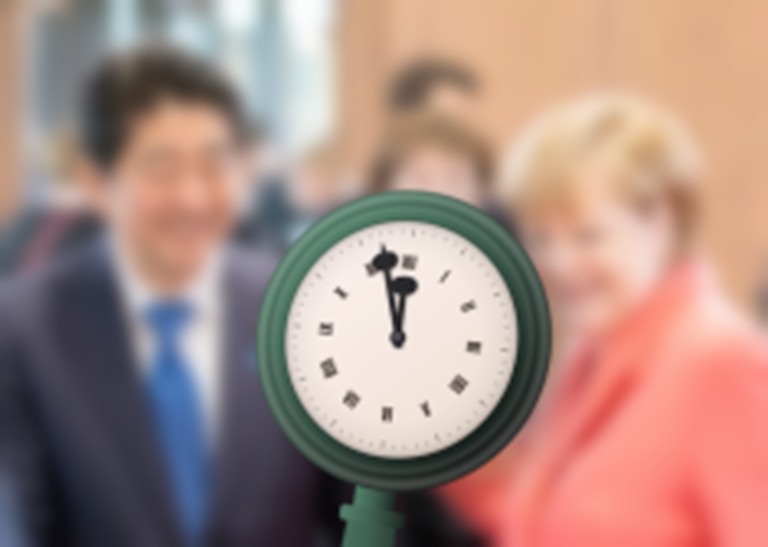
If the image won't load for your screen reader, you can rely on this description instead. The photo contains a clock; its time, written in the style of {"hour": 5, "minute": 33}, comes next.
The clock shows {"hour": 11, "minute": 57}
